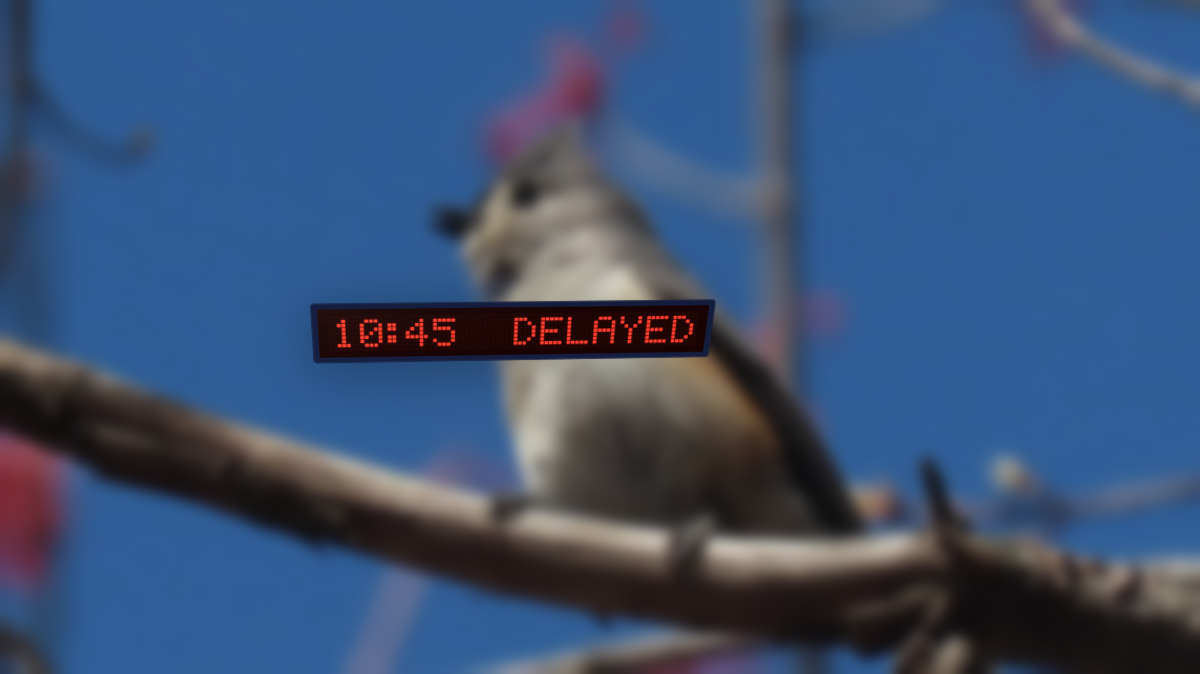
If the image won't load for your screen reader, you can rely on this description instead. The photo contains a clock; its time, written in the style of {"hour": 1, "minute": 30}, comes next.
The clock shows {"hour": 10, "minute": 45}
